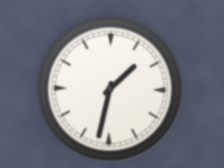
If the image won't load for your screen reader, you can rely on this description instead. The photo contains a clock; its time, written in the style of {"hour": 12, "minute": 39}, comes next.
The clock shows {"hour": 1, "minute": 32}
